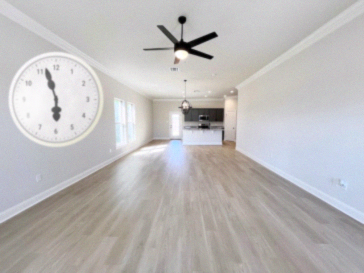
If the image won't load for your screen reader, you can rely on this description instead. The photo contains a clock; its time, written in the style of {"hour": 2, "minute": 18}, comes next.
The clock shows {"hour": 5, "minute": 57}
